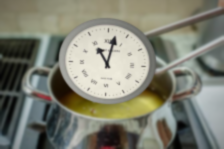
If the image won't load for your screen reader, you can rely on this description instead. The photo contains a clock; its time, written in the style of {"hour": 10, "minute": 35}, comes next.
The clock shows {"hour": 11, "minute": 2}
